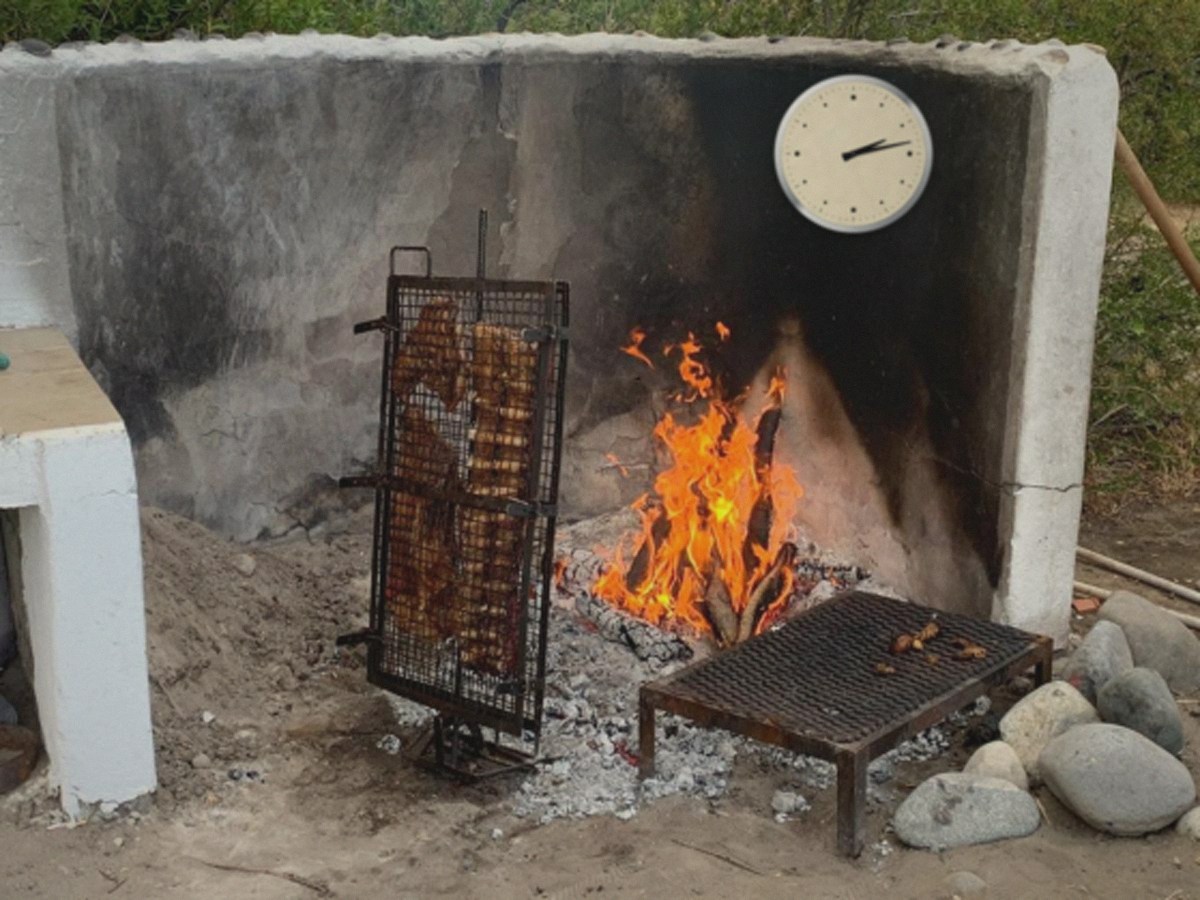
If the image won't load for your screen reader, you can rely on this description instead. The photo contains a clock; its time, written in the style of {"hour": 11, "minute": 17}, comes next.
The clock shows {"hour": 2, "minute": 13}
